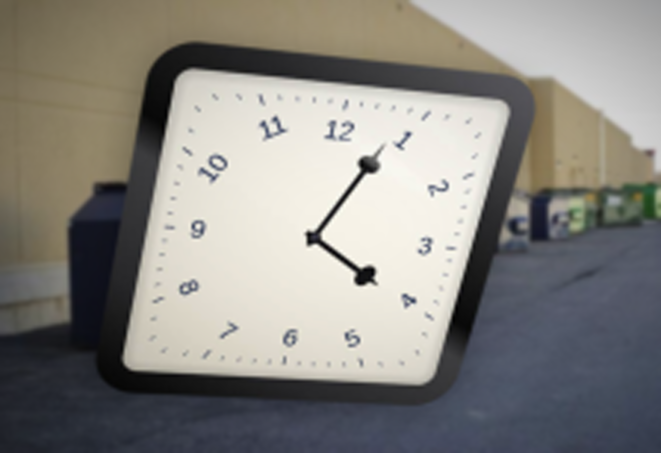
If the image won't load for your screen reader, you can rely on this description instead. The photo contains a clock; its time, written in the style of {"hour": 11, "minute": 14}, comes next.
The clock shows {"hour": 4, "minute": 4}
